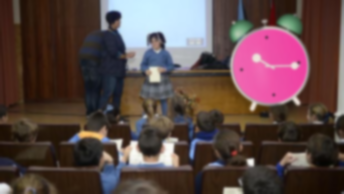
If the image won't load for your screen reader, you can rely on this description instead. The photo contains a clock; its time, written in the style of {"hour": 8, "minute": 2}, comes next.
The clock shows {"hour": 10, "minute": 16}
